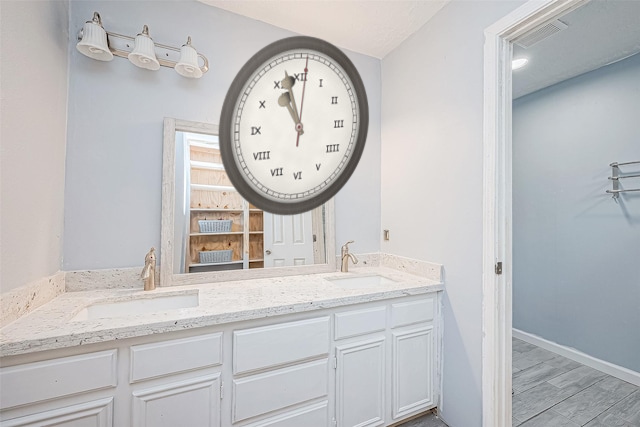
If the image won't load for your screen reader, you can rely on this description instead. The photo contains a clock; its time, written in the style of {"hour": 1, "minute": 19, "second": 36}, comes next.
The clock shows {"hour": 10, "minute": 57, "second": 1}
